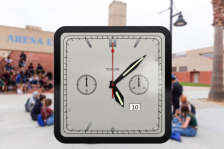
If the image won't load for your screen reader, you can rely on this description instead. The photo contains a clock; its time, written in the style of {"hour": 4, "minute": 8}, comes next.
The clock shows {"hour": 5, "minute": 8}
